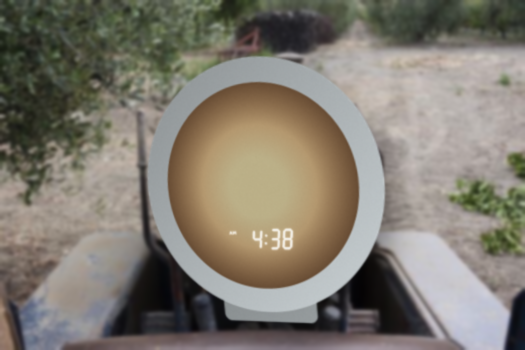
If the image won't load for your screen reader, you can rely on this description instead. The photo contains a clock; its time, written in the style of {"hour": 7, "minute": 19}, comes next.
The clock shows {"hour": 4, "minute": 38}
